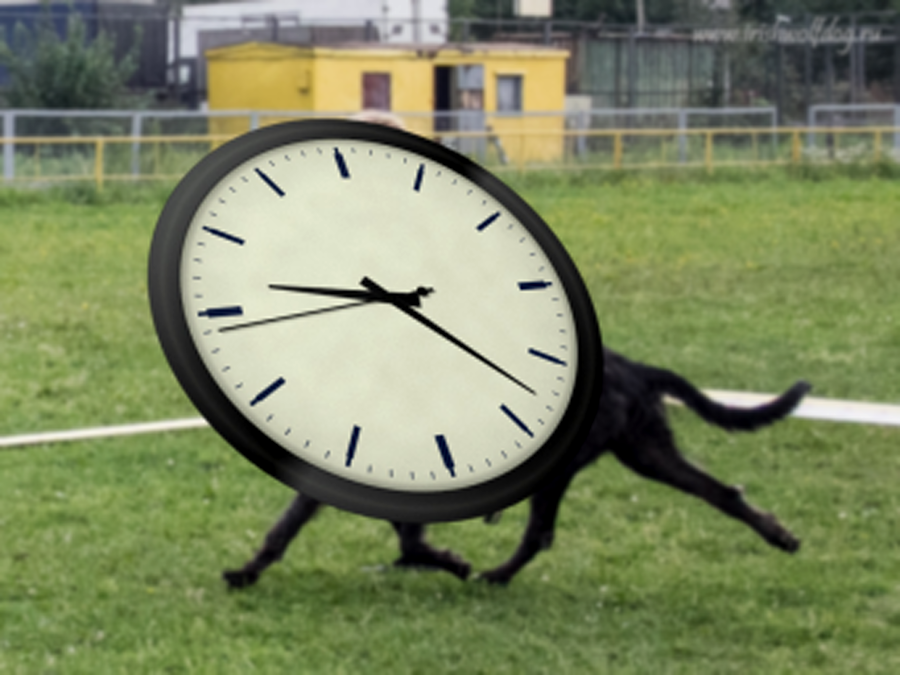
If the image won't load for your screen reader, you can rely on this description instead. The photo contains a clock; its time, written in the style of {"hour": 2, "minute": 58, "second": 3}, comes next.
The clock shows {"hour": 9, "minute": 22, "second": 44}
